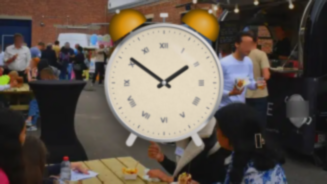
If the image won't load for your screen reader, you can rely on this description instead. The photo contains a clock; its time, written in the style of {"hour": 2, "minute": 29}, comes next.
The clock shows {"hour": 1, "minute": 51}
